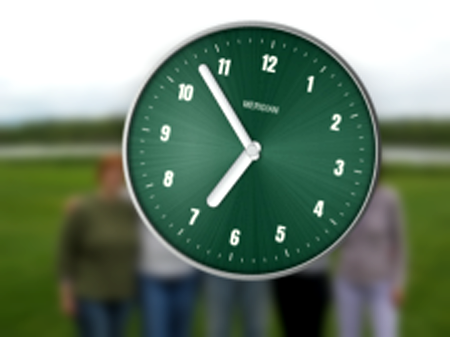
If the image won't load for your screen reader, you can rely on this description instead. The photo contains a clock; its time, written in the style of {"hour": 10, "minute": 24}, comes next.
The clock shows {"hour": 6, "minute": 53}
